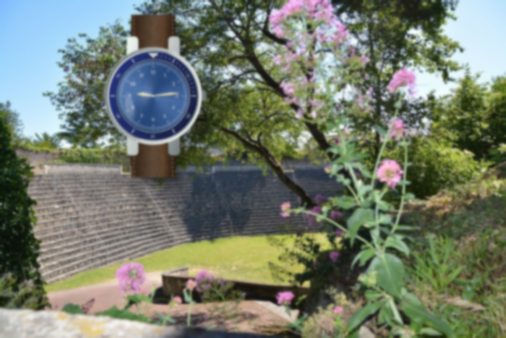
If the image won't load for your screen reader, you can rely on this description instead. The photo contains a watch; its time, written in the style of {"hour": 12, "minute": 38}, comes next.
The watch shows {"hour": 9, "minute": 14}
